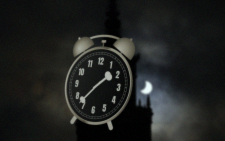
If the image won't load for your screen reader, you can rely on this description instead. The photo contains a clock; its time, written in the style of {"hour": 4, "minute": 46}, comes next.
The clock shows {"hour": 1, "minute": 37}
